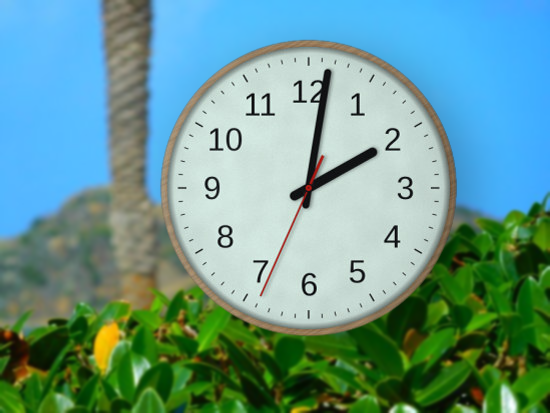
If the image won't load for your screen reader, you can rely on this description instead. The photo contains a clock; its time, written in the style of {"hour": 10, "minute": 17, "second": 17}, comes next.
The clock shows {"hour": 2, "minute": 1, "second": 34}
